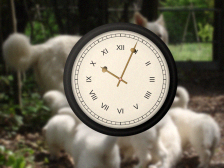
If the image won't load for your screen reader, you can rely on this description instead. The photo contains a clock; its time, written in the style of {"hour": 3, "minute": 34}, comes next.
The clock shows {"hour": 10, "minute": 4}
